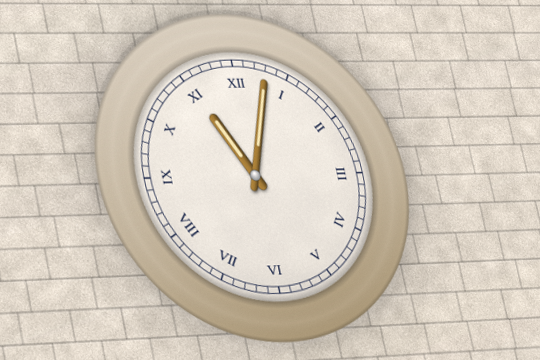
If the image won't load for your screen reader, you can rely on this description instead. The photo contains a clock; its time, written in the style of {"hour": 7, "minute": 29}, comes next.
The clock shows {"hour": 11, "minute": 3}
